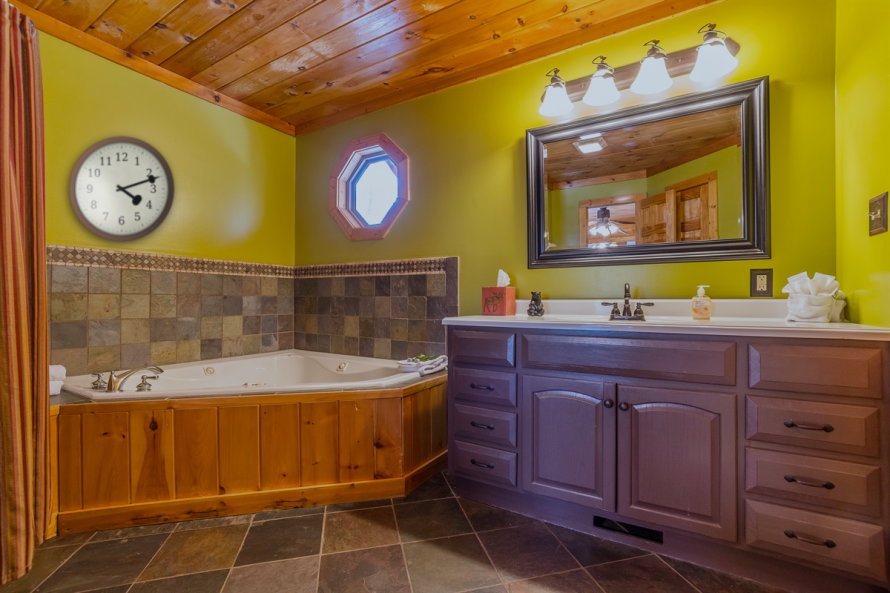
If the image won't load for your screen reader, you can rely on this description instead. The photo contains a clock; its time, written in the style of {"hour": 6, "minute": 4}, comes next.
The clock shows {"hour": 4, "minute": 12}
